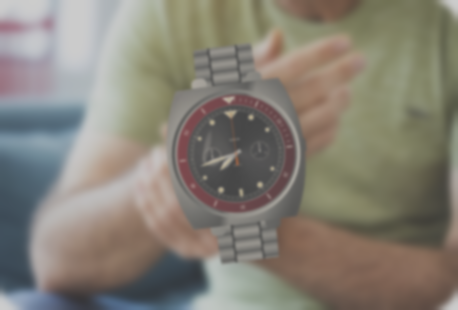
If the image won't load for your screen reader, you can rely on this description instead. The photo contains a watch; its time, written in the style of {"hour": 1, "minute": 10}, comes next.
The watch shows {"hour": 7, "minute": 43}
